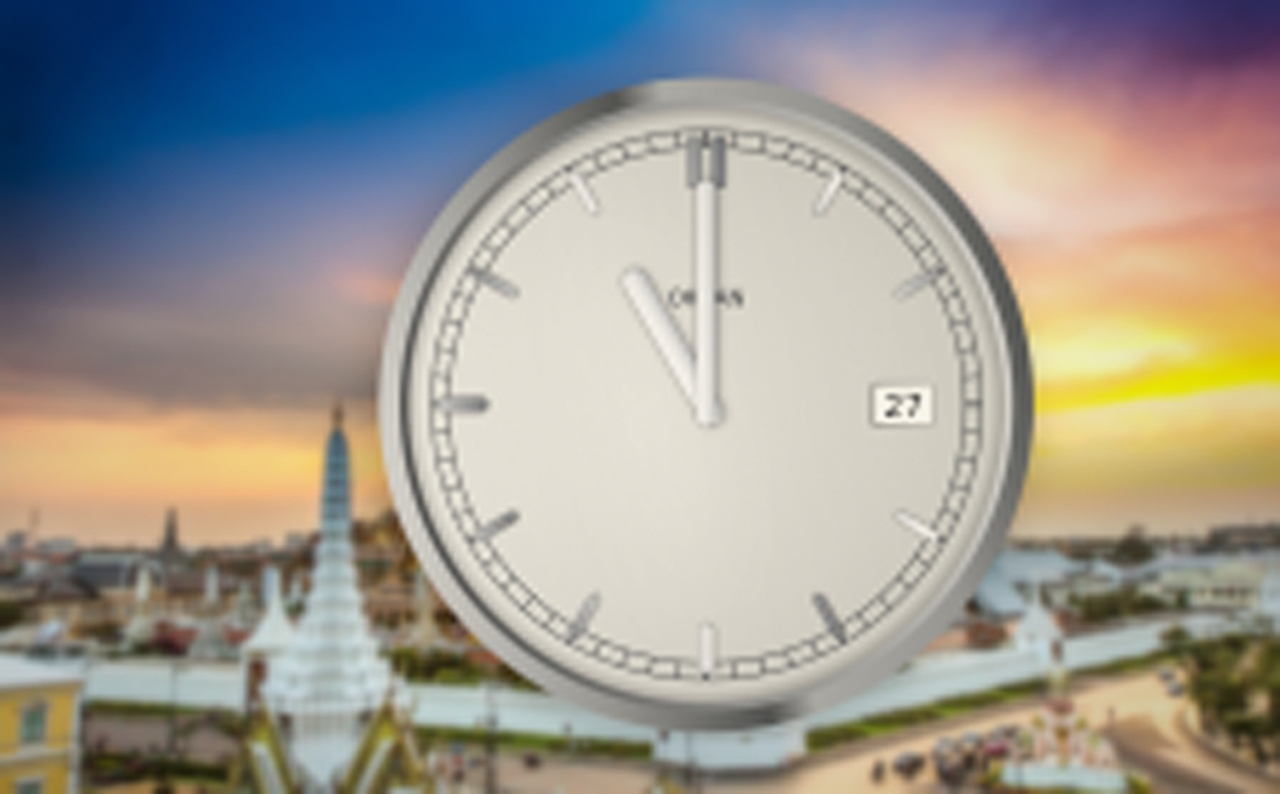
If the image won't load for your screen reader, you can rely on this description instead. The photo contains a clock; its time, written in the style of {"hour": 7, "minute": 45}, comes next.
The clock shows {"hour": 11, "minute": 0}
